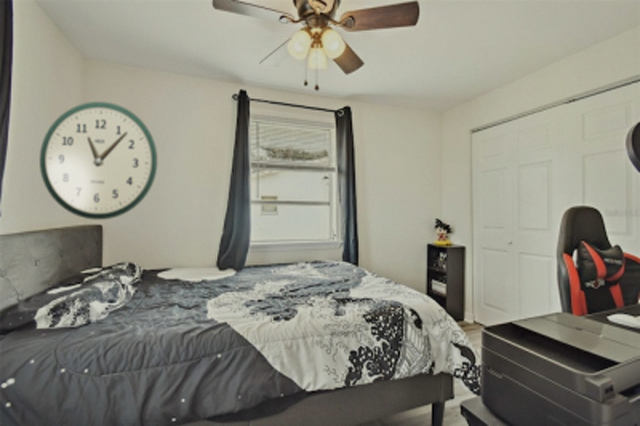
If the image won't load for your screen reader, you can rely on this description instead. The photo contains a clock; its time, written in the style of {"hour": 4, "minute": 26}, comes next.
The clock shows {"hour": 11, "minute": 7}
